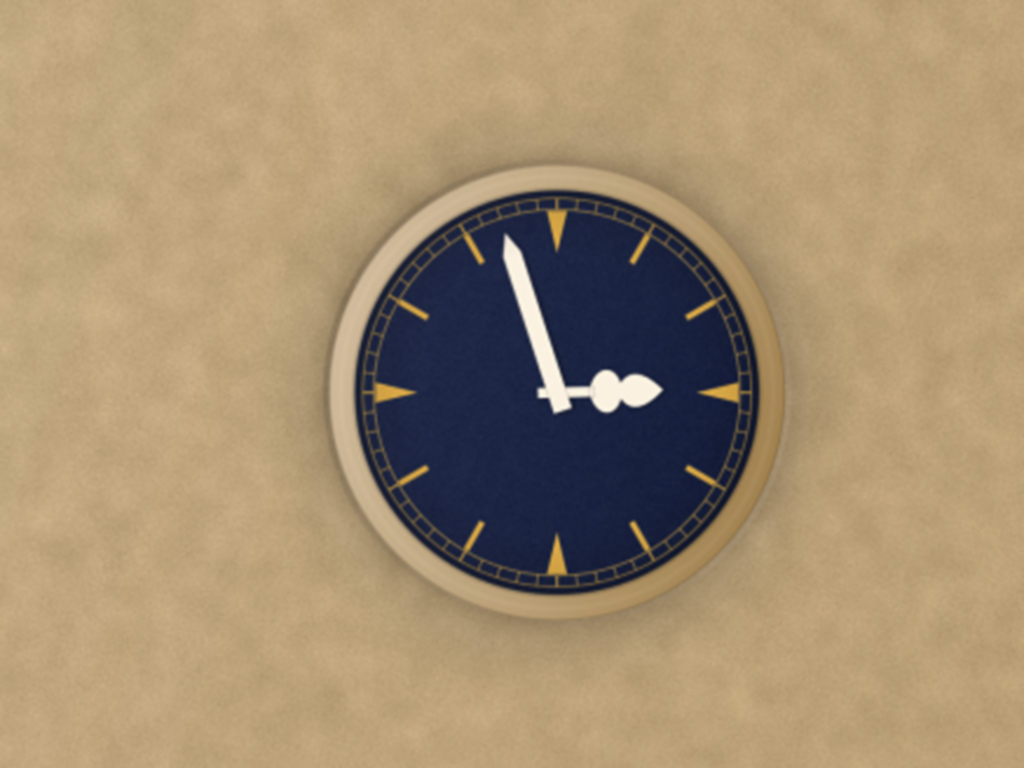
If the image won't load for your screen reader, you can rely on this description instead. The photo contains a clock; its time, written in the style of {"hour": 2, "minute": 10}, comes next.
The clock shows {"hour": 2, "minute": 57}
